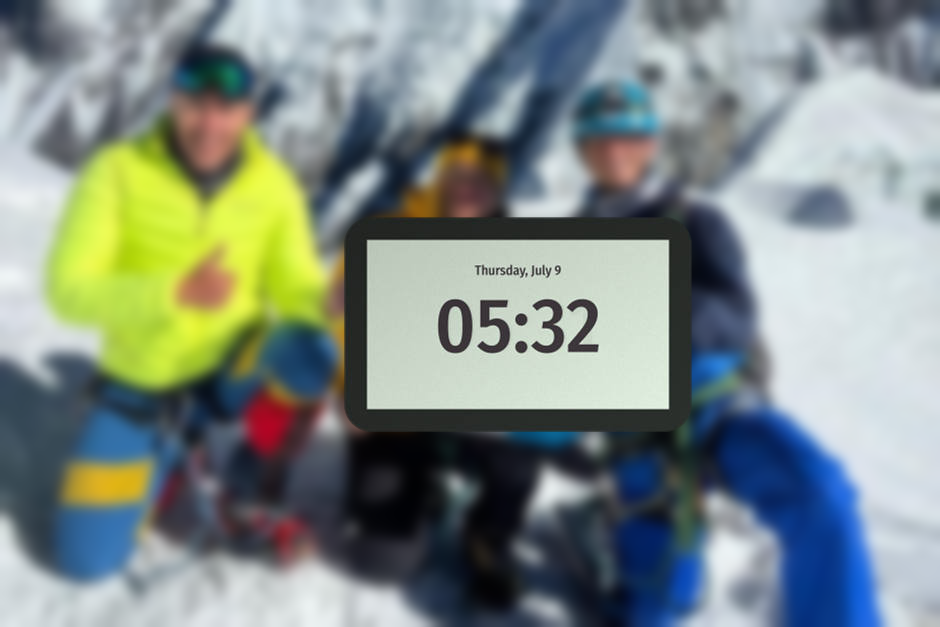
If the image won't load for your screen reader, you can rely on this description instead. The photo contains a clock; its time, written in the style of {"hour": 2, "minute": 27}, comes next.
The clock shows {"hour": 5, "minute": 32}
